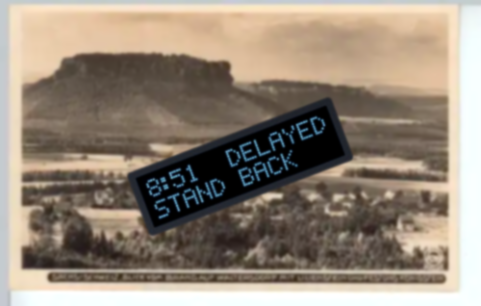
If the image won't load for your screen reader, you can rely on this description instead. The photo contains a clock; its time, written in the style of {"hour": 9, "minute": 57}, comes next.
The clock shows {"hour": 8, "minute": 51}
